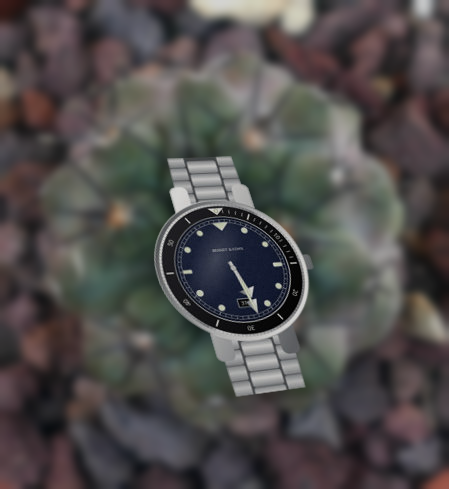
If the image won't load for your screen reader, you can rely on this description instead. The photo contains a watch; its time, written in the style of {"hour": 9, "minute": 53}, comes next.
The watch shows {"hour": 5, "minute": 28}
